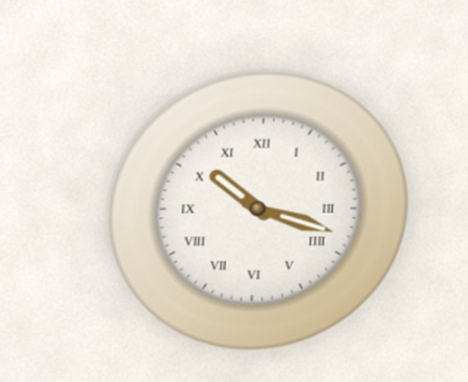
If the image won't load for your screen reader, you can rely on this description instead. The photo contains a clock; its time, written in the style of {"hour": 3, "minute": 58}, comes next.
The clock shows {"hour": 10, "minute": 18}
